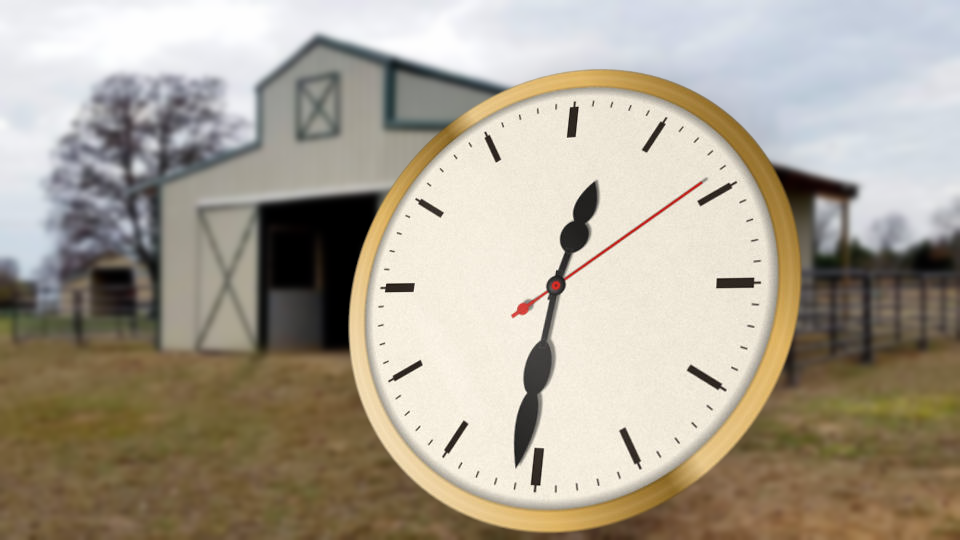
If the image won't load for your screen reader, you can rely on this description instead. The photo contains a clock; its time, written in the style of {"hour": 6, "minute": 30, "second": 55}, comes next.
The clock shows {"hour": 12, "minute": 31, "second": 9}
